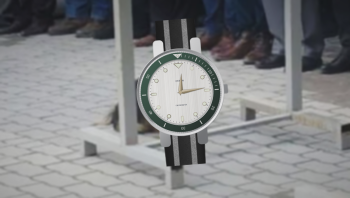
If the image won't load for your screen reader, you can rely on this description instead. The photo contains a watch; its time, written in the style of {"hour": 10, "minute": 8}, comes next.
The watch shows {"hour": 12, "minute": 14}
